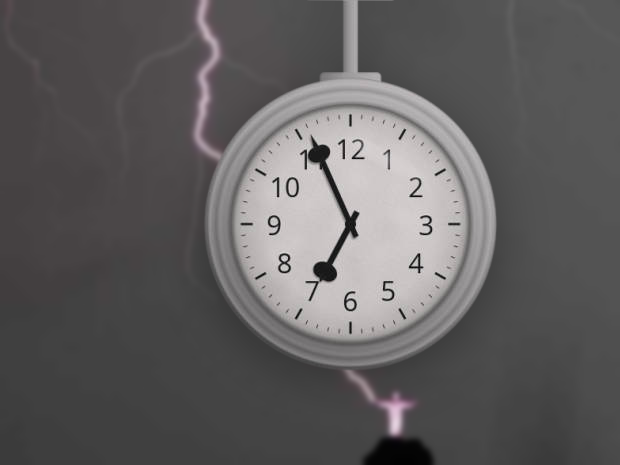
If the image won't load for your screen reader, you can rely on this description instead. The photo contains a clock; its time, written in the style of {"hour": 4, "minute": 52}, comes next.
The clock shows {"hour": 6, "minute": 56}
